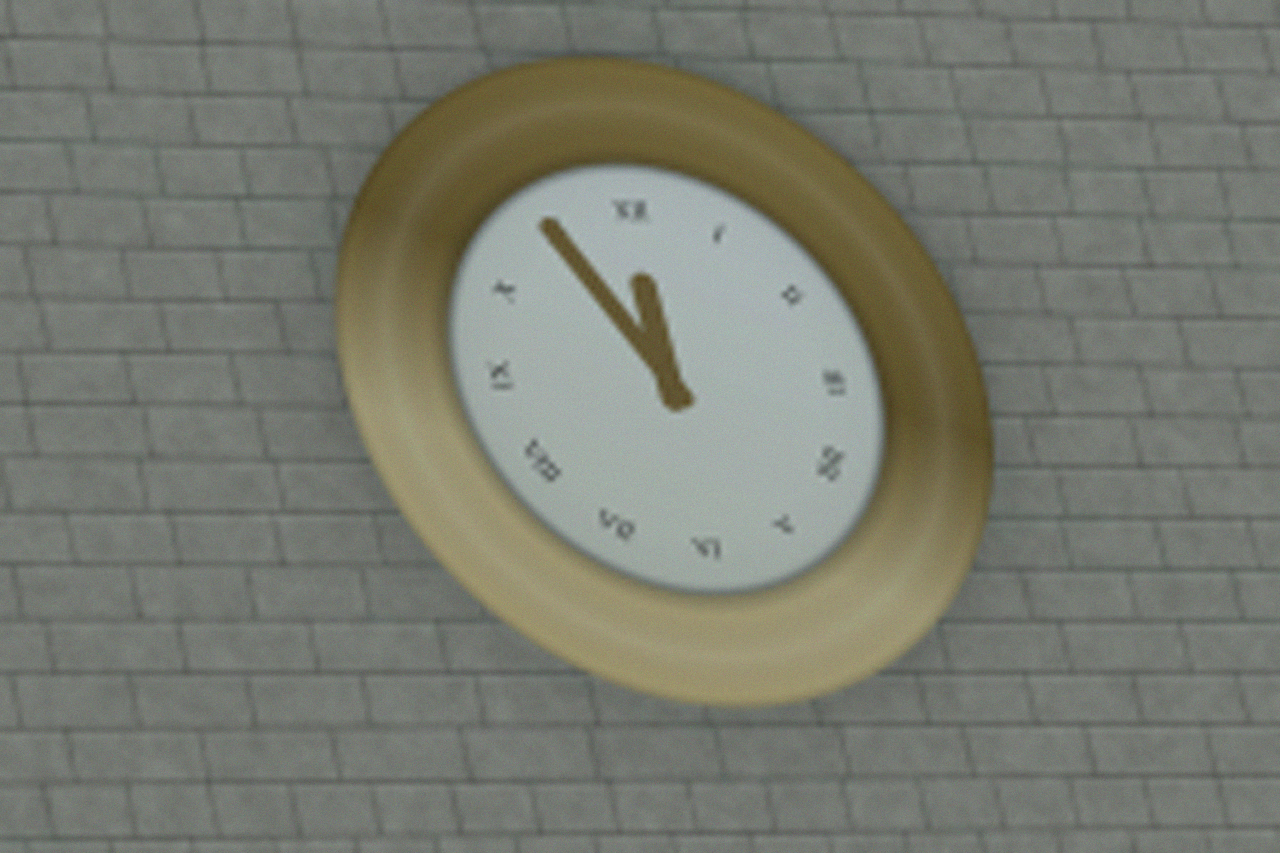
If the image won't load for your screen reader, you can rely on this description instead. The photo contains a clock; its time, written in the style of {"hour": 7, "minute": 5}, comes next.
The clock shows {"hour": 11, "minute": 55}
